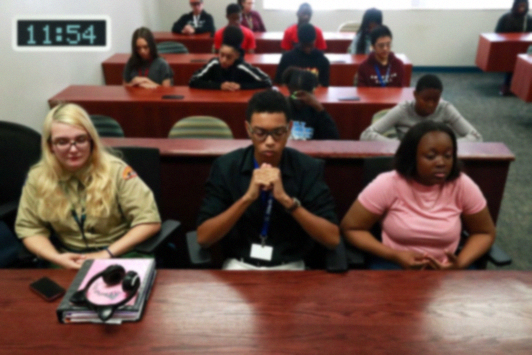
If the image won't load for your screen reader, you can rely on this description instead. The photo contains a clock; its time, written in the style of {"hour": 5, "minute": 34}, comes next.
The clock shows {"hour": 11, "minute": 54}
